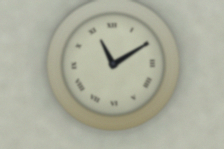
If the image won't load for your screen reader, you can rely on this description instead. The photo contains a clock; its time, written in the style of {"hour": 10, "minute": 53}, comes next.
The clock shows {"hour": 11, "minute": 10}
